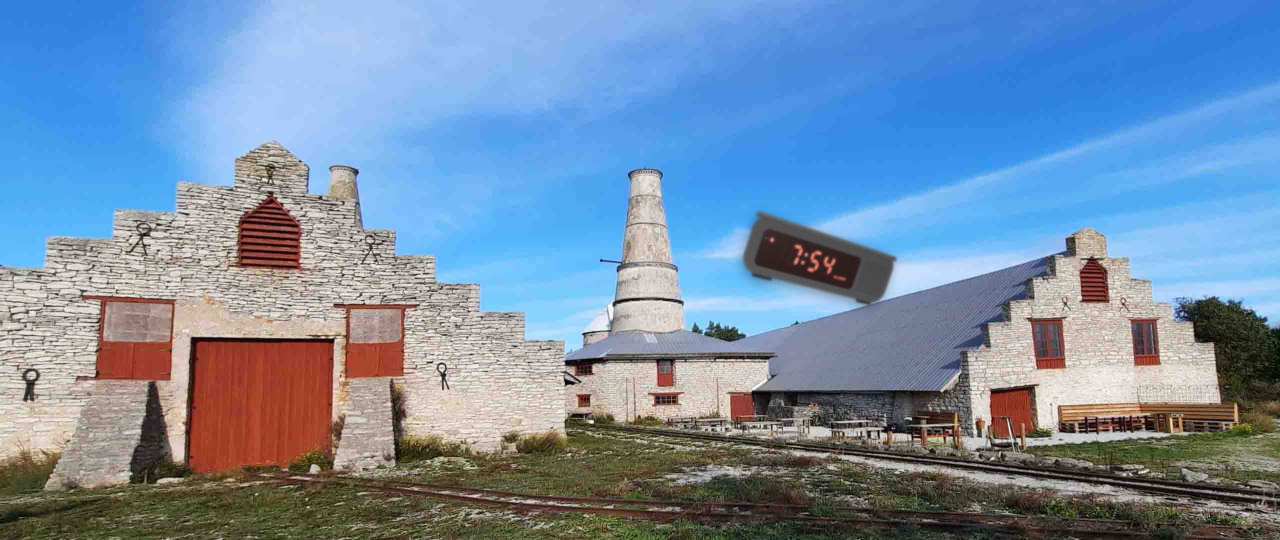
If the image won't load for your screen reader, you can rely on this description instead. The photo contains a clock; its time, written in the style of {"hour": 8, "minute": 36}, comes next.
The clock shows {"hour": 7, "minute": 54}
